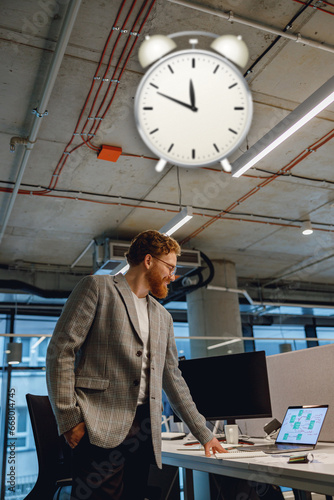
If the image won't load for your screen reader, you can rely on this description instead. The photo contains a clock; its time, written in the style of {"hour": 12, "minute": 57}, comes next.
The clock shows {"hour": 11, "minute": 49}
